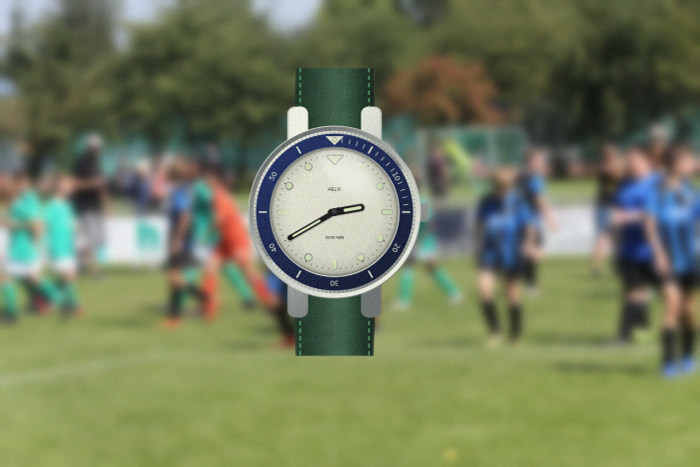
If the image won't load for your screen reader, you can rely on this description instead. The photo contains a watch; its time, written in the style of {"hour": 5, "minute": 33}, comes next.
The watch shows {"hour": 2, "minute": 40}
